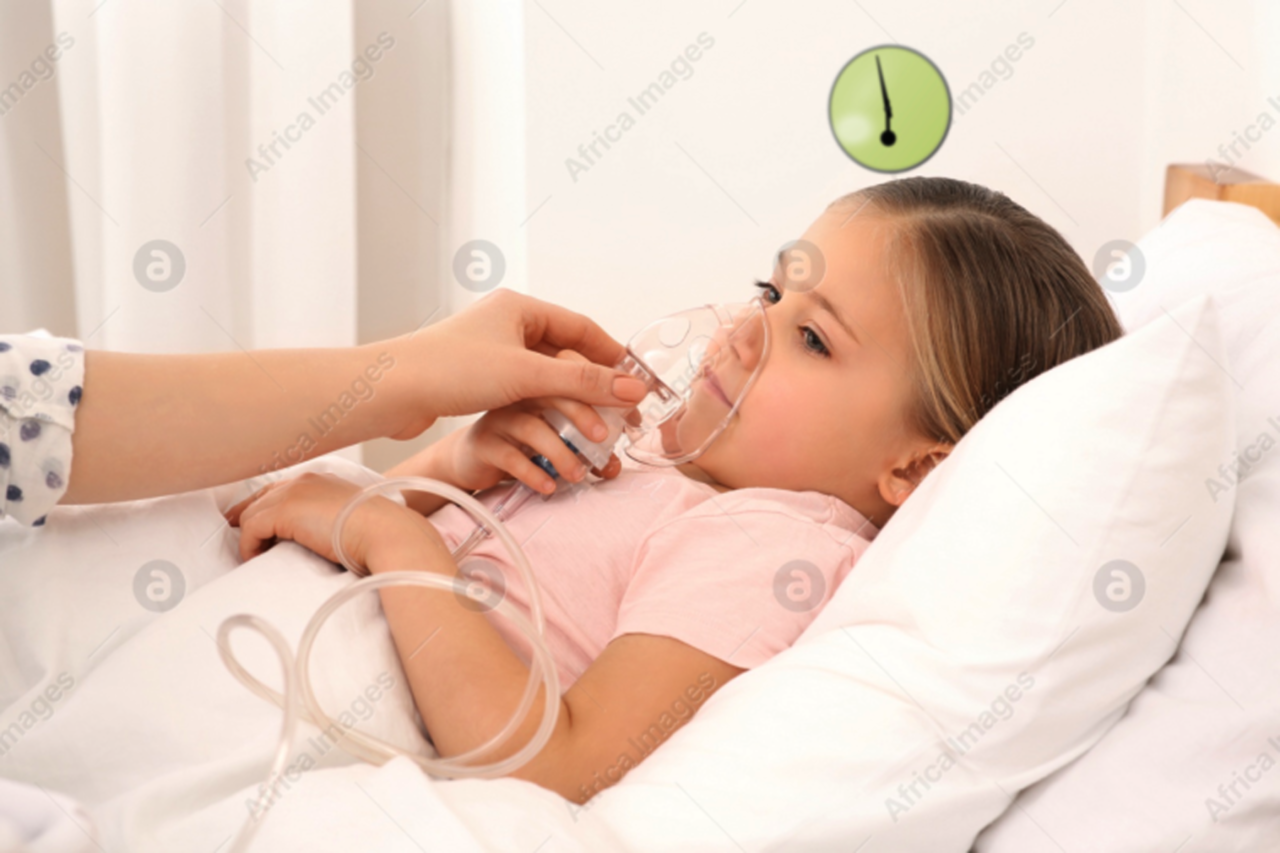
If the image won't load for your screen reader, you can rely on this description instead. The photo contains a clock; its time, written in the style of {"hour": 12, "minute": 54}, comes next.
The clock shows {"hour": 5, "minute": 58}
